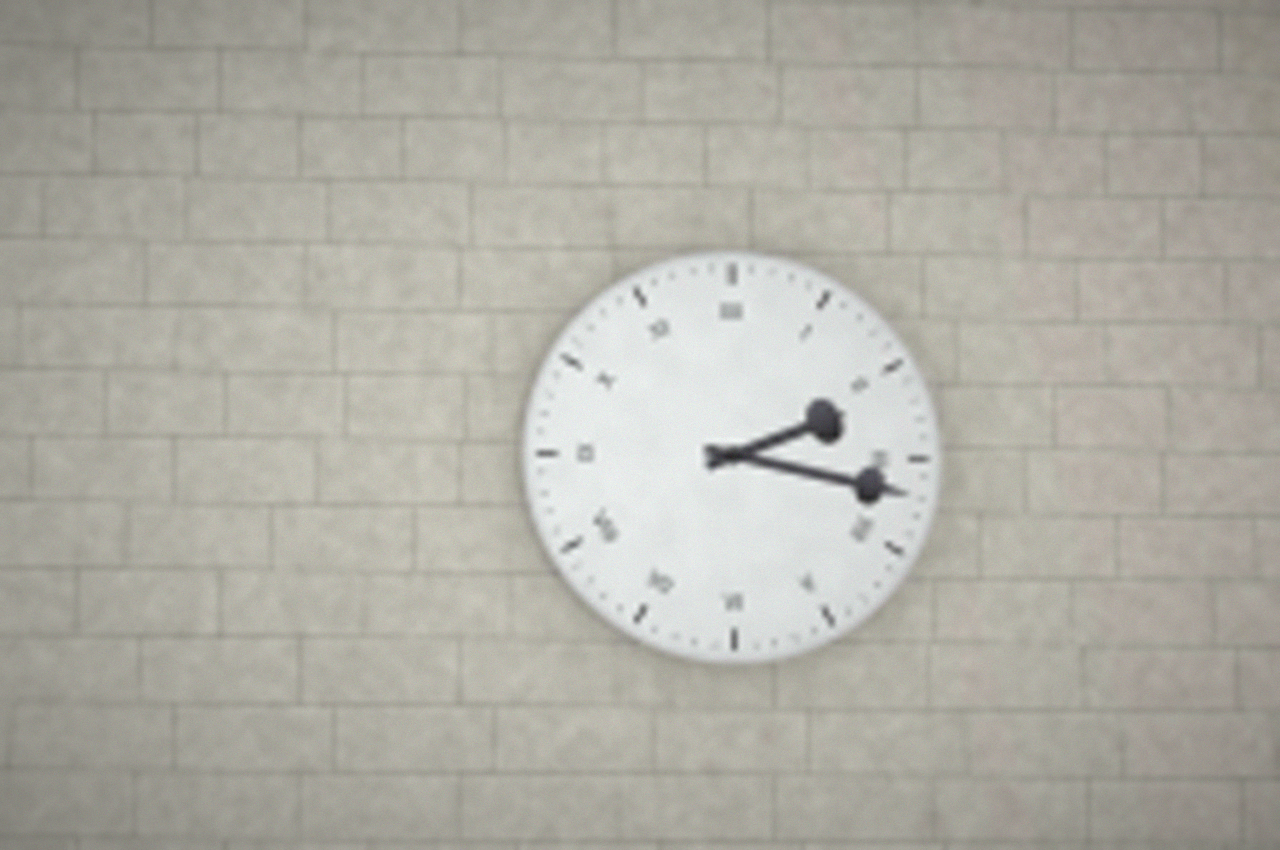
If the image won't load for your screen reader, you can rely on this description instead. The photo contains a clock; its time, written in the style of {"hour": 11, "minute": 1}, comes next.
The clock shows {"hour": 2, "minute": 17}
